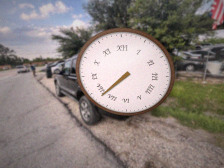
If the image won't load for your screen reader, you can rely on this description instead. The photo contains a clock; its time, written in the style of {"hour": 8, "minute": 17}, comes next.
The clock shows {"hour": 7, "minute": 38}
